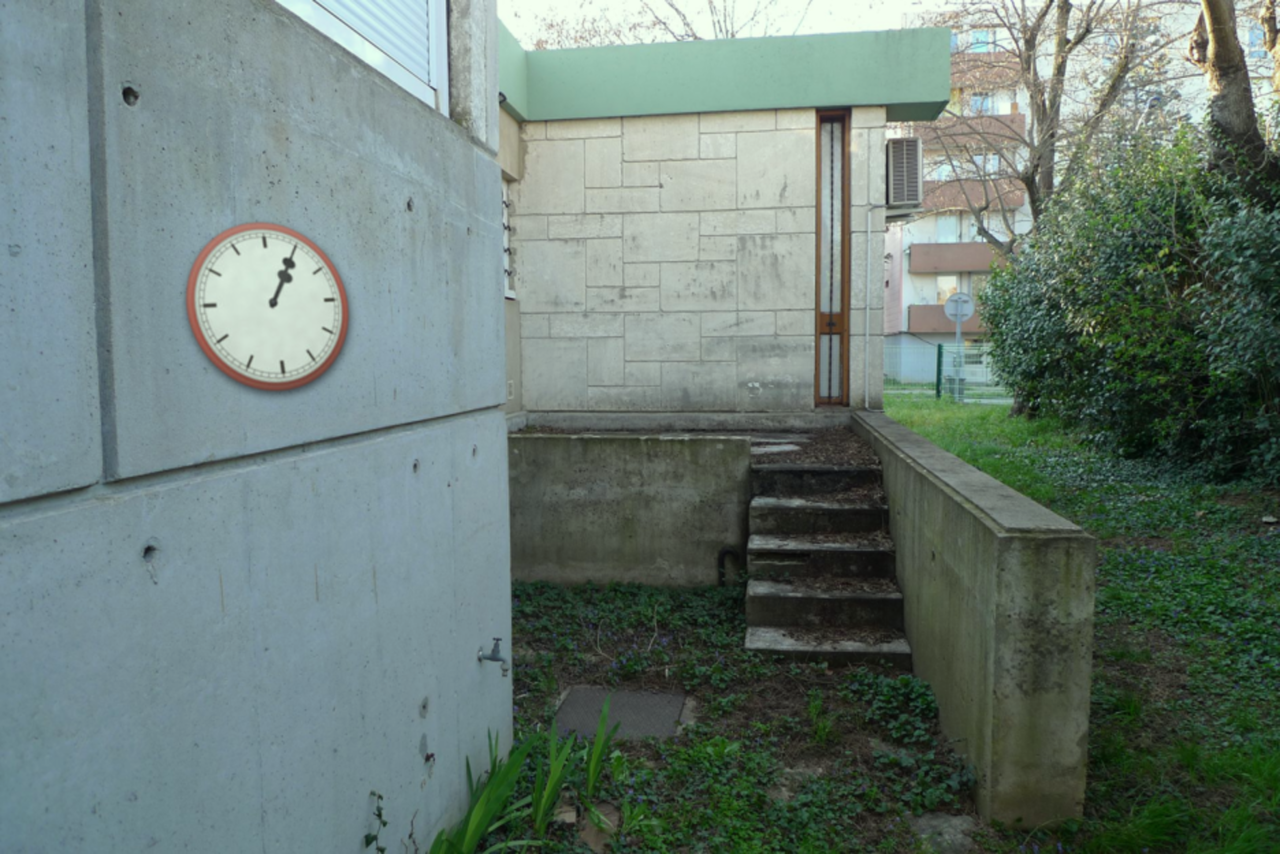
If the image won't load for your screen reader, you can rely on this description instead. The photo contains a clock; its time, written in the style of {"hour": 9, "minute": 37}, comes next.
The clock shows {"hour": 1, "minute": 5}
